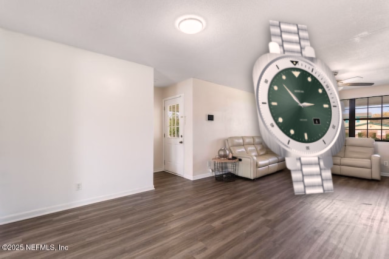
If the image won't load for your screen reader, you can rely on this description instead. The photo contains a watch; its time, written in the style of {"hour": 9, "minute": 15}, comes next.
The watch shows {"hour": 2, "minute": 53}
